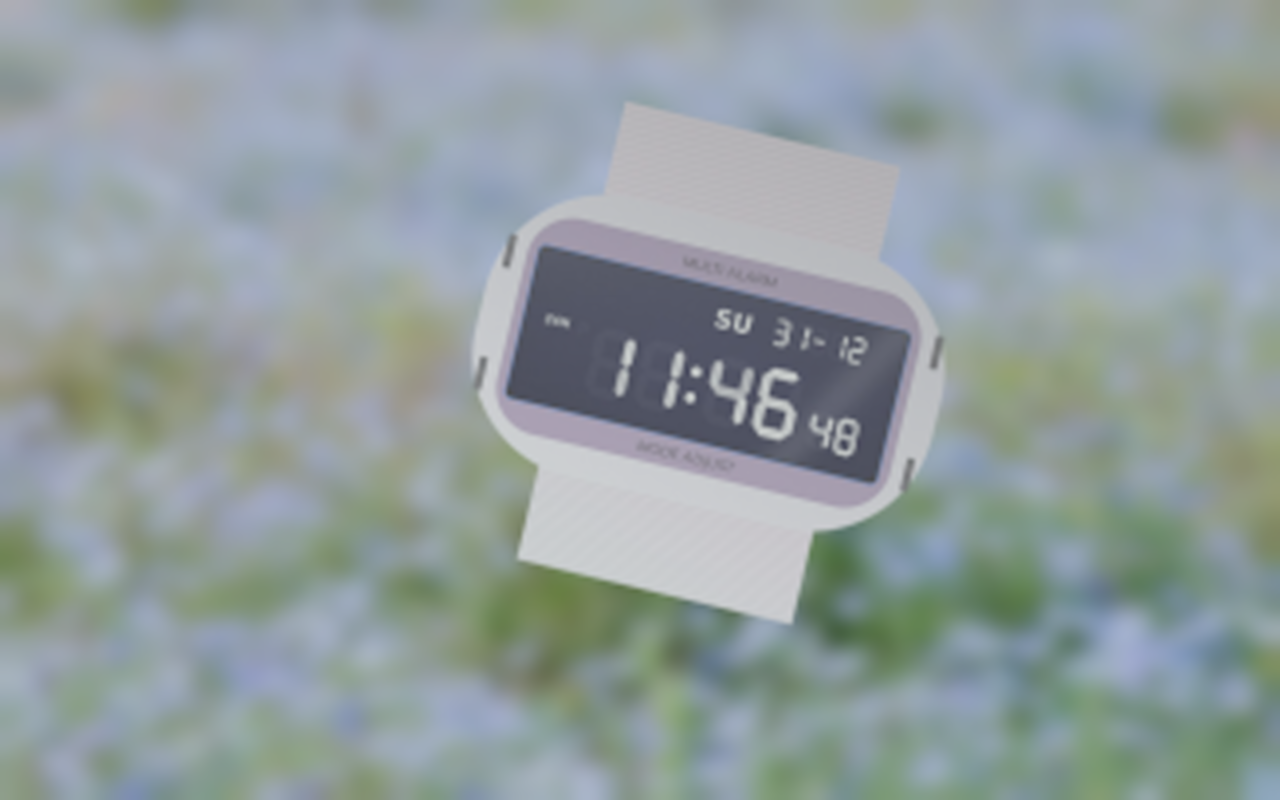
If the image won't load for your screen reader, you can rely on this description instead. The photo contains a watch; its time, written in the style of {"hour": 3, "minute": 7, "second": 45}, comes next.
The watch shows {"hour": 11, "minute": 46, "second": 48}
